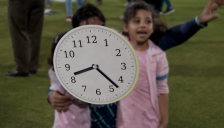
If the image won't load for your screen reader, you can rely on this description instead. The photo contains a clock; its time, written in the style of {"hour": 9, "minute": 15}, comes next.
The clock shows {"hour": 8, "minute": 23}
